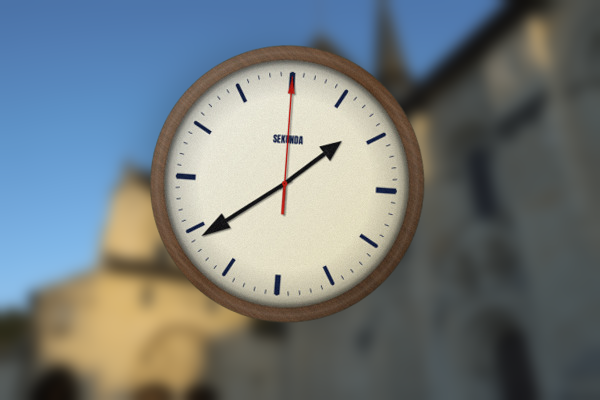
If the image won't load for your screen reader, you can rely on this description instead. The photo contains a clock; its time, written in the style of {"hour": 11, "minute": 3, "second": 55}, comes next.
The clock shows {"hour": 1, "minute": 39, "second": 0}
